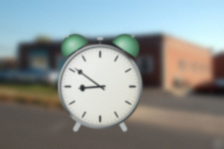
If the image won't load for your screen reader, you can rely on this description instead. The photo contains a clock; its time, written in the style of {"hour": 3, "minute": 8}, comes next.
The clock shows {"hour": 8, "minute": 51}
